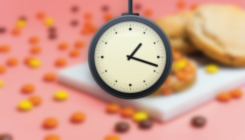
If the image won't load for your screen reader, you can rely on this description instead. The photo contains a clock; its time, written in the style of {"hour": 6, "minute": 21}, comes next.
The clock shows {"hour": 1, "minute": 18}
